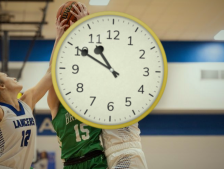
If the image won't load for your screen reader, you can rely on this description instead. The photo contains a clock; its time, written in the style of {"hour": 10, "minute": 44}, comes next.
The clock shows {"hour": 10, "minute": 50}
